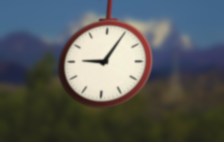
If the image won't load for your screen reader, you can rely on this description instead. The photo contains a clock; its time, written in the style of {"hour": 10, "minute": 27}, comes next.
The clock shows {"hour": 9, "minute": 5}
